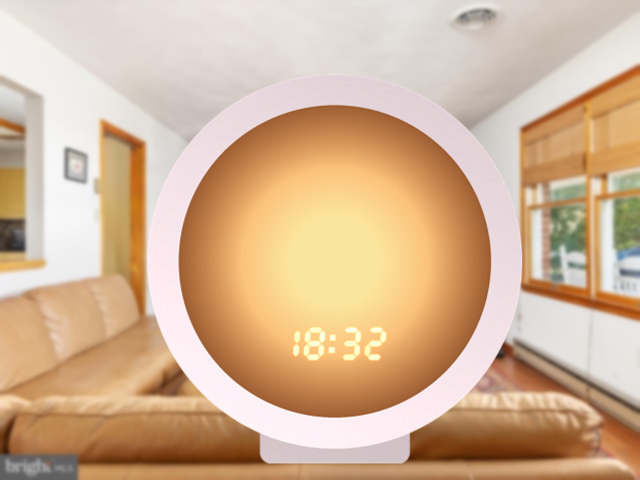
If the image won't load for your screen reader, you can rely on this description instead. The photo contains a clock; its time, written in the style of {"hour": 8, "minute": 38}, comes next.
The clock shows {"hour": 18, "minute": 32}
